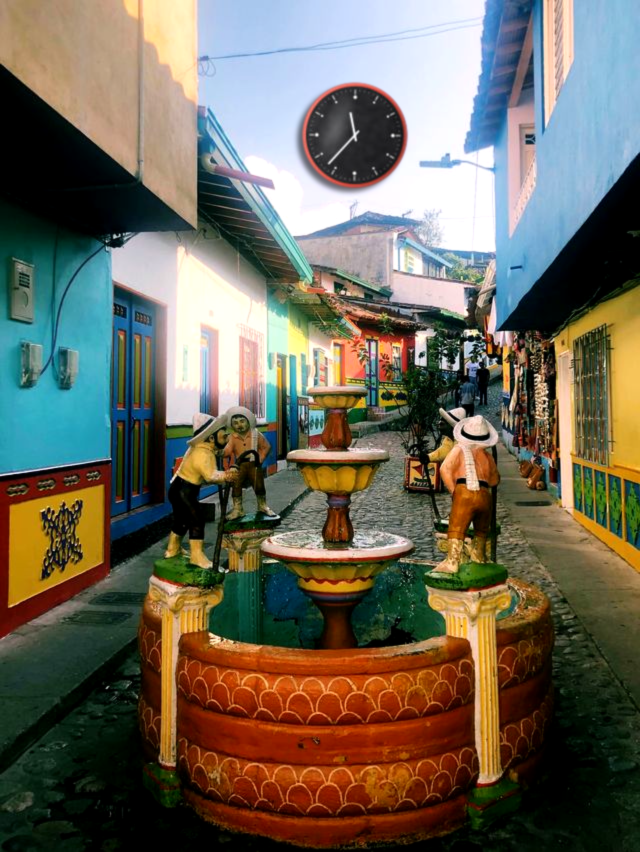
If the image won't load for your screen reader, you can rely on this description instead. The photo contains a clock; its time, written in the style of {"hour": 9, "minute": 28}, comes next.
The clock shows {"hour": 11, "minute": 37}
